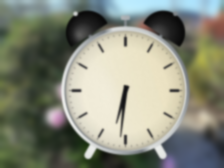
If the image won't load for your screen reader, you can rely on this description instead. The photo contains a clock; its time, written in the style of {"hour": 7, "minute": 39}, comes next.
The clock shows {"hour": 6, "minute": 31}
